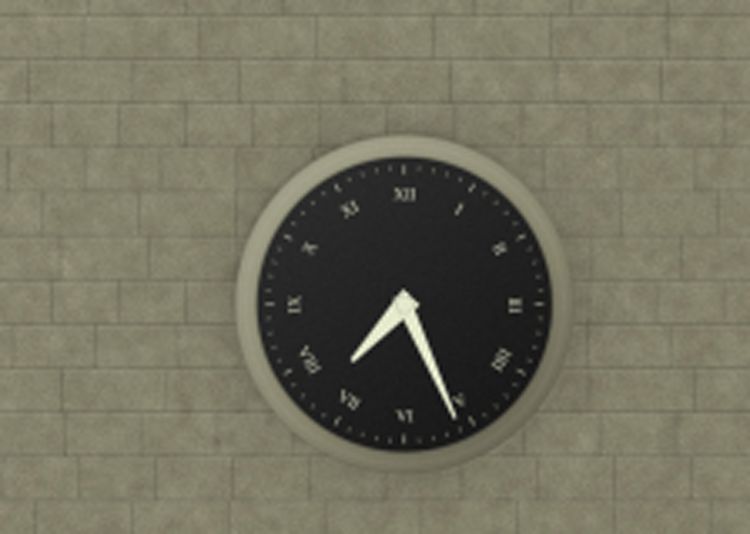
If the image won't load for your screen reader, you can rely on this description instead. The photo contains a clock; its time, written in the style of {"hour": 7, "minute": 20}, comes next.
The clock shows {"hour": 7, "minute": 26}
